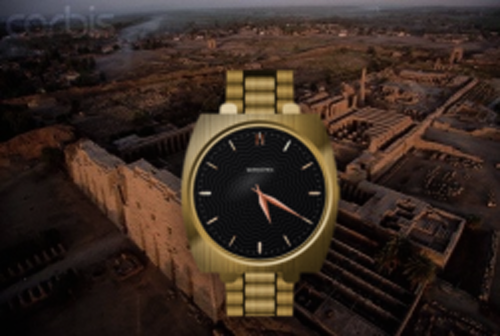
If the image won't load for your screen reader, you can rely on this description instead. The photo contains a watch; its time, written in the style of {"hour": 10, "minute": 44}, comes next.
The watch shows {"hour": 5, "minute": 20}
